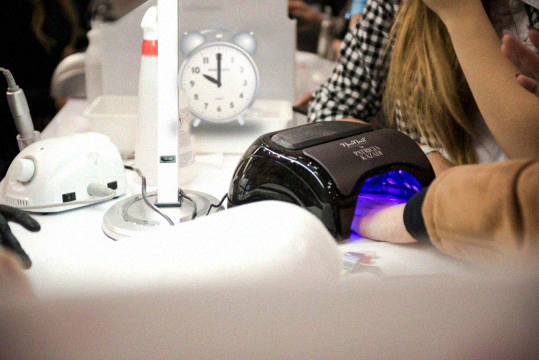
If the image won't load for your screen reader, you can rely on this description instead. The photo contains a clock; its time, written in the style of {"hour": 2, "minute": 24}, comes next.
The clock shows {"hour": 10, "minute": 0}
